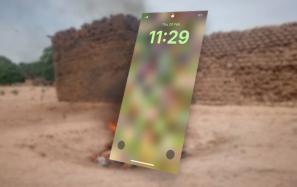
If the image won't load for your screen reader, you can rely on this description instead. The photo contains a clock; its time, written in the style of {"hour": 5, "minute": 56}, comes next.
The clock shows {"hour": 11, "minute": 29}
